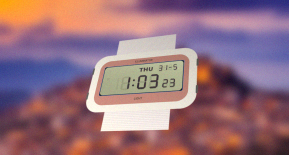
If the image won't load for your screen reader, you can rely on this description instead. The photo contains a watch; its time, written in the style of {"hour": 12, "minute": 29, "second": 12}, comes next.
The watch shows {"hour": 1, "minute": 3, "second": 23}
